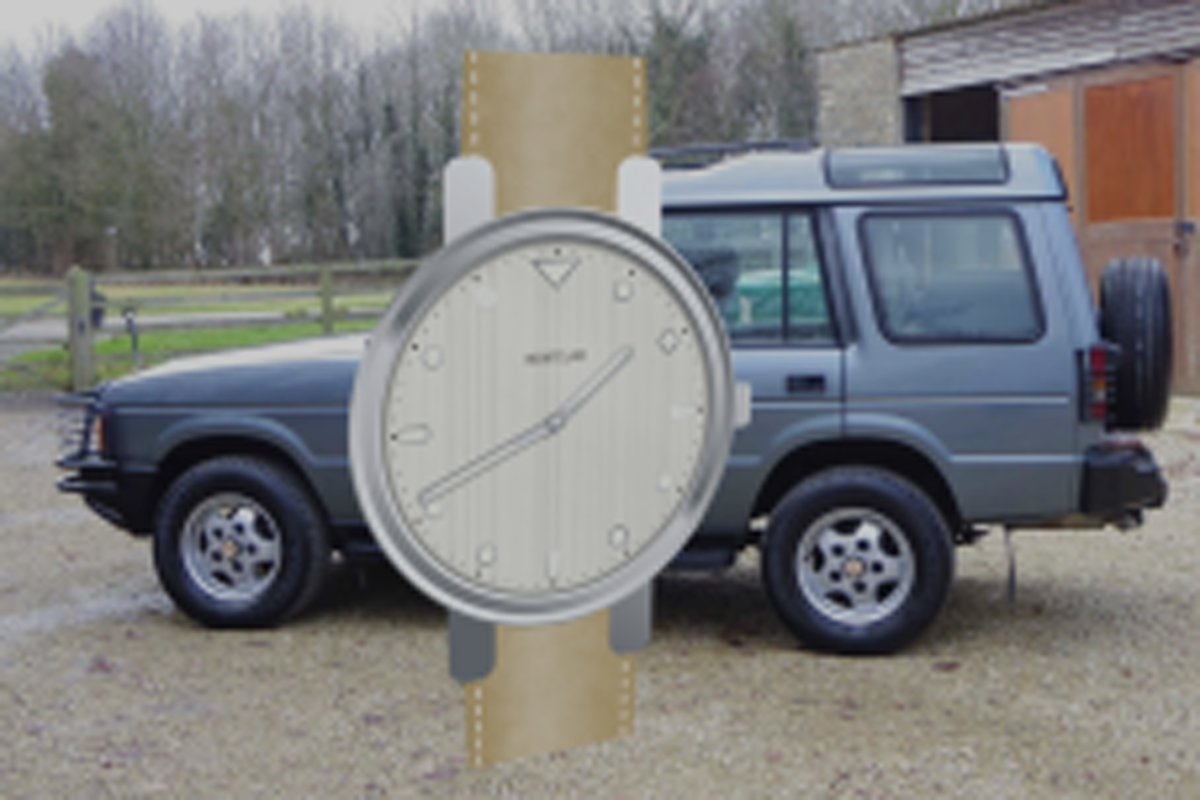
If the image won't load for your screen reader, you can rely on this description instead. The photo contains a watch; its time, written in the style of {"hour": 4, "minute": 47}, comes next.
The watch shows {"hour": 1, "minute": 41}
